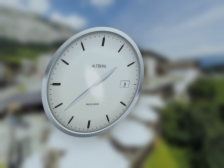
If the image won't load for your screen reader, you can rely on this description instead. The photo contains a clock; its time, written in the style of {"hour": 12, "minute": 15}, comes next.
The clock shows {"hour": 1, "minute": 38}
